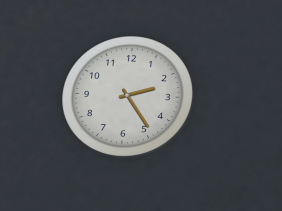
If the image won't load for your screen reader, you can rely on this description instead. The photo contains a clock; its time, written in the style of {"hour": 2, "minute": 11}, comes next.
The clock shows {"hour": 2, "minute": 24}
